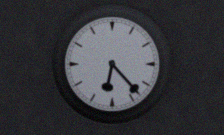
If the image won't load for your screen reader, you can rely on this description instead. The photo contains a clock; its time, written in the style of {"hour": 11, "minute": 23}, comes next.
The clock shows {"hour": 6, "minute": 23}
